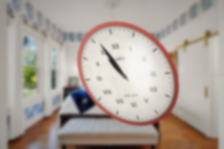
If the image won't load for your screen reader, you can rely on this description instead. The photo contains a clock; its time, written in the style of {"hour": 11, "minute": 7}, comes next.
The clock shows {"hour": 10, "minute": 56}
